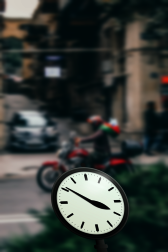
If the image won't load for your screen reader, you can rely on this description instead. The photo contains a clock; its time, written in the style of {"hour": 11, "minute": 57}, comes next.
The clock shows {"hour": 3, "minute": 51}
